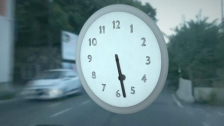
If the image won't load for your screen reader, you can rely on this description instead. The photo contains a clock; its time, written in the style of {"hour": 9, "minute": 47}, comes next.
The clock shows {"hour": 5, "minute": 28}
